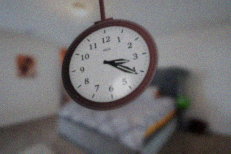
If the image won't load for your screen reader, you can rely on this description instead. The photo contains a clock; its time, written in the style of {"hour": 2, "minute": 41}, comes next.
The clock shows {"hour": 3, "minute": 21}
